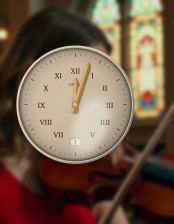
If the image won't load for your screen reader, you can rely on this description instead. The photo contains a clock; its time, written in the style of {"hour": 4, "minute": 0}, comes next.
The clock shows {"hour": 12, "minute": 3}
